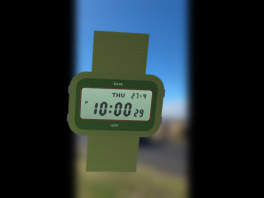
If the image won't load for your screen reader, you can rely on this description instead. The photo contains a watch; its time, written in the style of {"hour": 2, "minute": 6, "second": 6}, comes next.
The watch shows {"hour": 10, "minute": 0, "second": 29}
